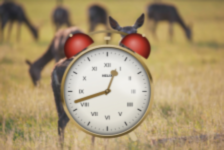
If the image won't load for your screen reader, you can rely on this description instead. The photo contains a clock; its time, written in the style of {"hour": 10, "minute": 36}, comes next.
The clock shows {"hour": 12, "minute": 42}
